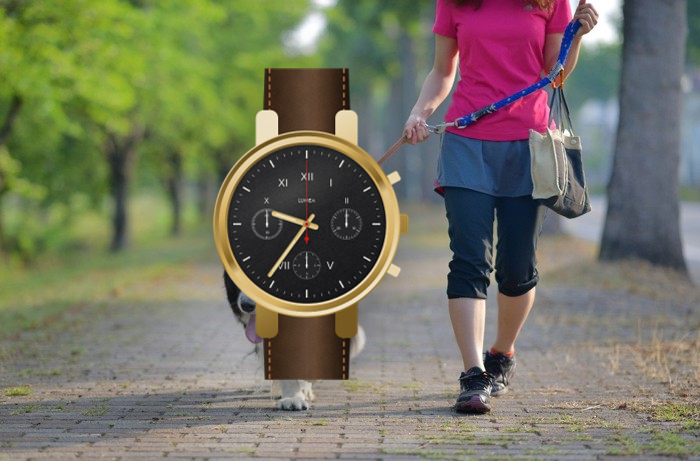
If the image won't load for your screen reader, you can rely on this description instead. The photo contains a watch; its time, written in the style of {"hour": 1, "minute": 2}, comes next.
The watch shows {"hour": 9, "minute": 36}
